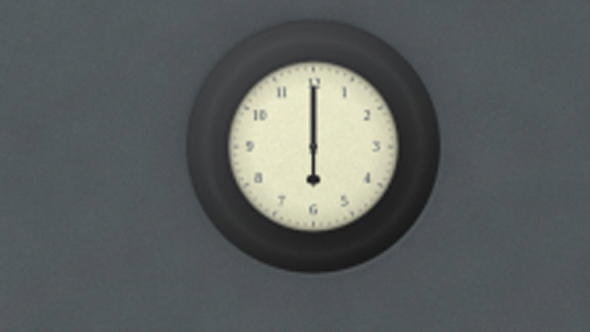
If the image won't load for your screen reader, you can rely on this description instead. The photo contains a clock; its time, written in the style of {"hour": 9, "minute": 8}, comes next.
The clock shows {"hour": 6, "minute": 0}
